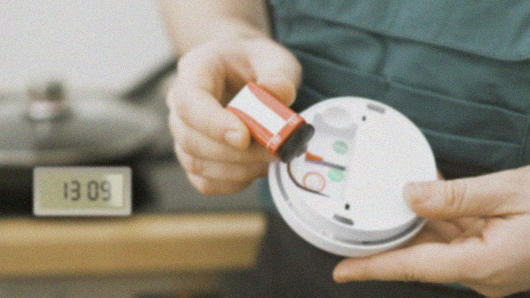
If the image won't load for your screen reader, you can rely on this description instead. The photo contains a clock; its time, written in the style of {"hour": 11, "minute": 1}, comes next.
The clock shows {"hour": 13, "minute": 9}
